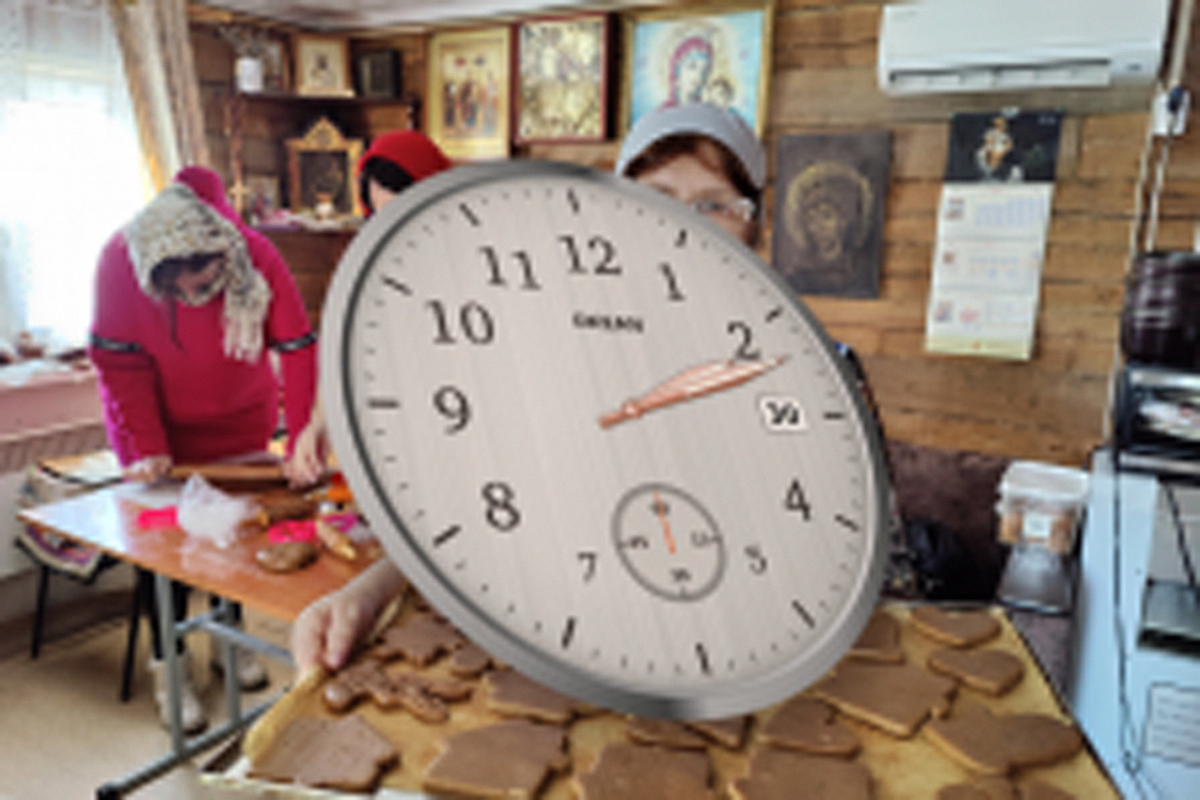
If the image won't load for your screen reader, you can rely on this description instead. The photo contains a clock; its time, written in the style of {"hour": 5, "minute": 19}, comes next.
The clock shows {"hour": 2, "minute": 12}
